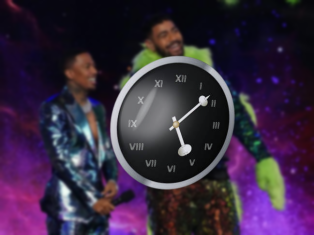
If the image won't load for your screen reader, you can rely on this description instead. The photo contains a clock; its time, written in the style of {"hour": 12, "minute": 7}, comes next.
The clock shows {"hour": 5, "minute": 8}
